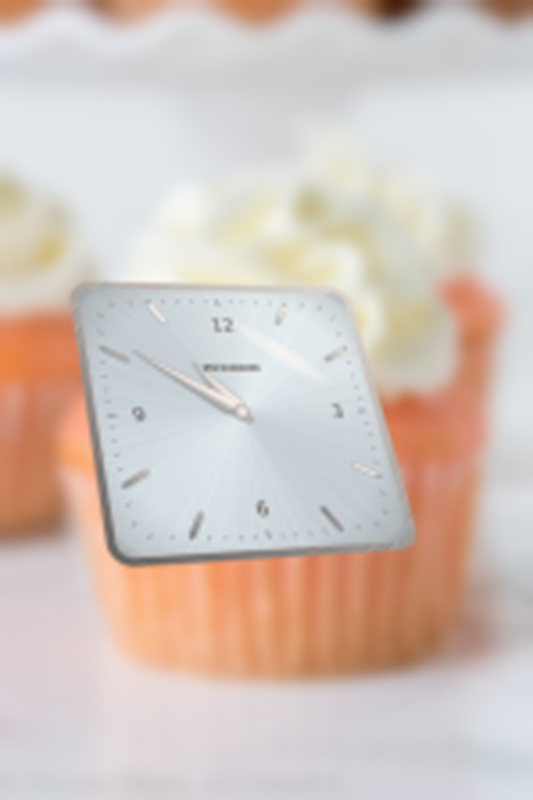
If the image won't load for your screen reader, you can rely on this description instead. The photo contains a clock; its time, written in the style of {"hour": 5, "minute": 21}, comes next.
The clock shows {"hour": 10, "minute": 51}
